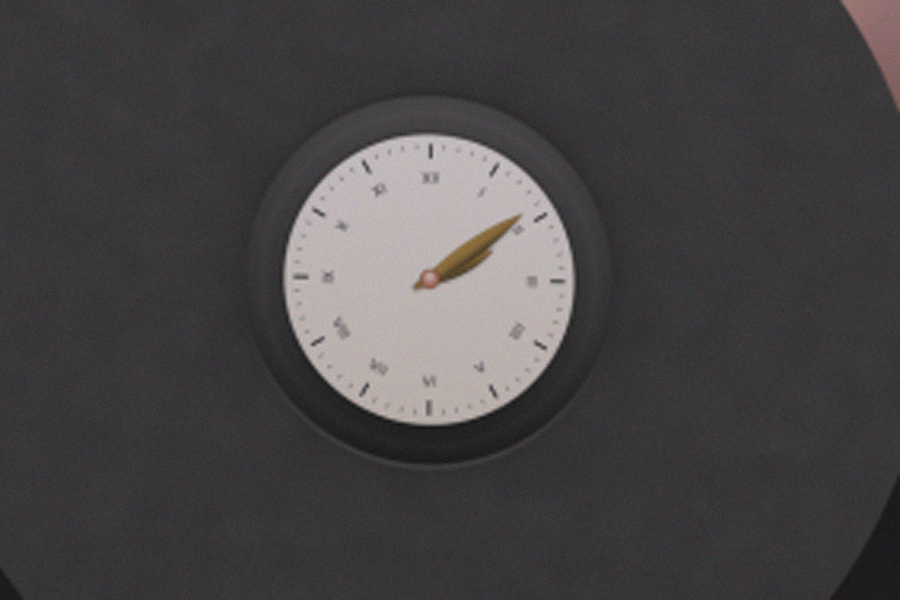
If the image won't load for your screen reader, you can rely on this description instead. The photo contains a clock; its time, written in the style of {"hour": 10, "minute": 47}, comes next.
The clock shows {"hour": 2, "minute": 9}
